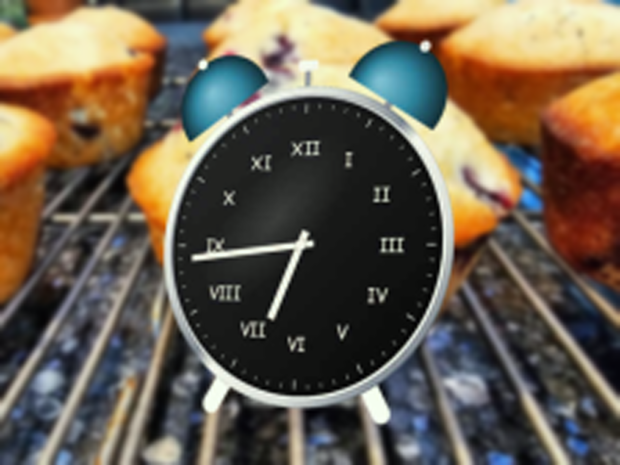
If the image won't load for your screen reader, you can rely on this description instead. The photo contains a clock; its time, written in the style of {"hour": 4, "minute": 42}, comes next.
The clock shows {"hour": 6, "minute": 44}
